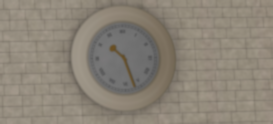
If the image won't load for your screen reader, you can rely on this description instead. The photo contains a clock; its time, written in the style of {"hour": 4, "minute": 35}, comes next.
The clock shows {"hour": 10, "minute": 27}
